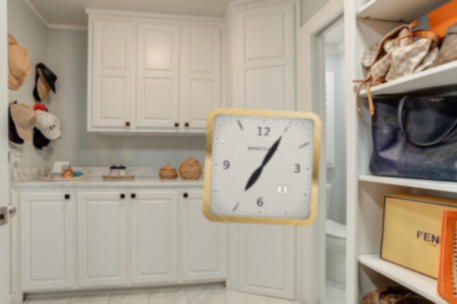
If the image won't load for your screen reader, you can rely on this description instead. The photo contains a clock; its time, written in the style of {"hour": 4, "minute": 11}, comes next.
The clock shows {"hour": 7, "minute": 5}
